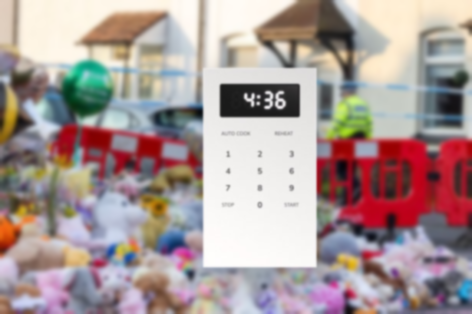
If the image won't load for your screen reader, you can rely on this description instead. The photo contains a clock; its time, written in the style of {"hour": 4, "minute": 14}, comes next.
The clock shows {"hour": 4, "minute": 36}
